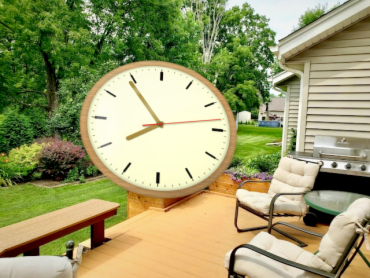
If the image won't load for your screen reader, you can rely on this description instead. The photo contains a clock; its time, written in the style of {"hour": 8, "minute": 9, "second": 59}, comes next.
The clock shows {"hour": 7, "minute": 54, "second": 13}
